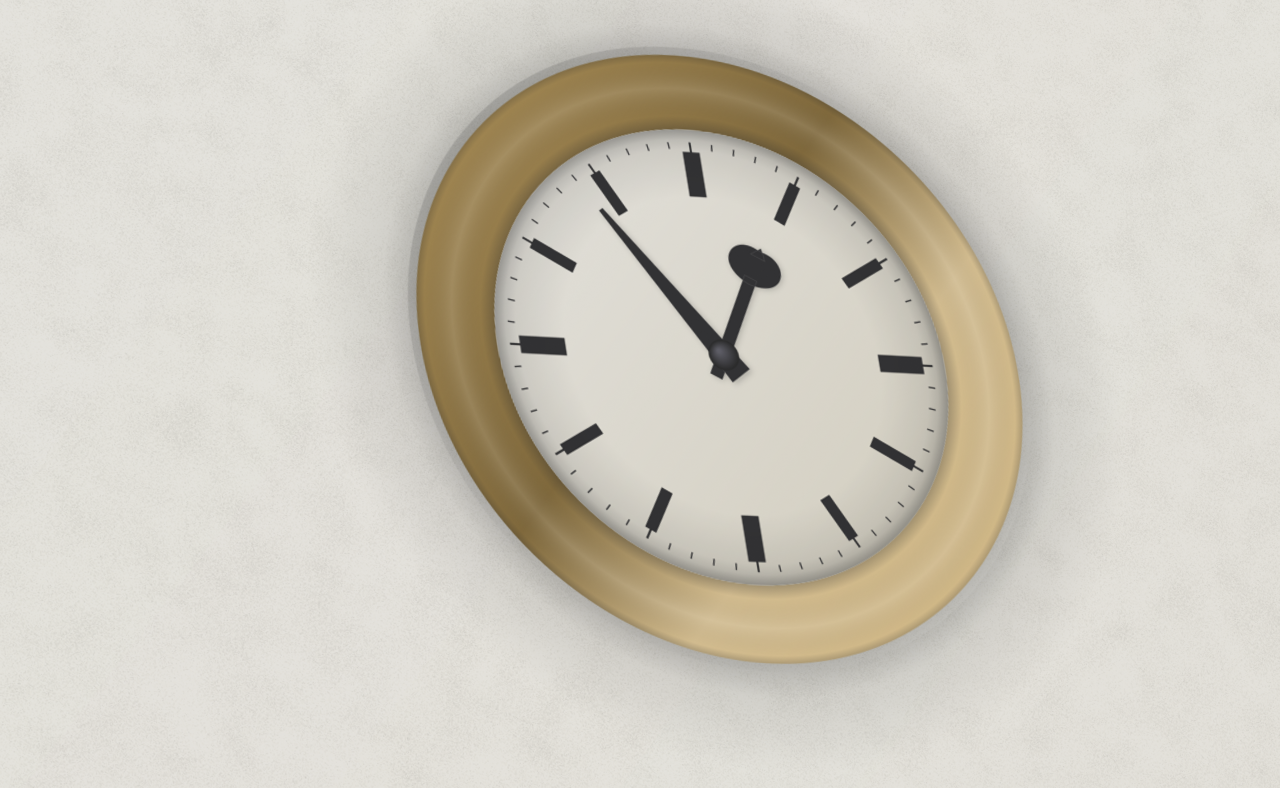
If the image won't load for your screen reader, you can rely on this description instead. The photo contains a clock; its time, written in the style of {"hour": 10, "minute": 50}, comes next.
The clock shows {"hour": 12, "minute": 54}
